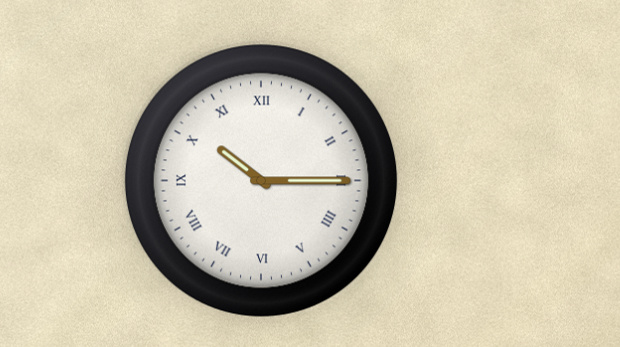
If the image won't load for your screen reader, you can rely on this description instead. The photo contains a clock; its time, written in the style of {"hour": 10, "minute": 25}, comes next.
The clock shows {"hour": 10, "minute": 15}
